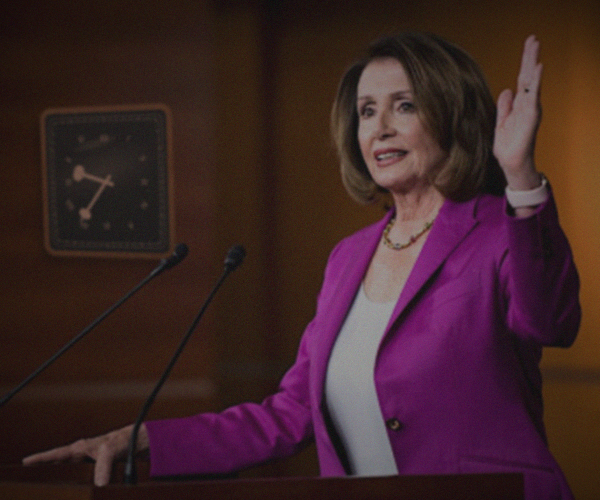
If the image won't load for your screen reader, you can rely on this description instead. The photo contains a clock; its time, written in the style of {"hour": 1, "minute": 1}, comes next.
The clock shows {"hour": 9, "minute": 36}
